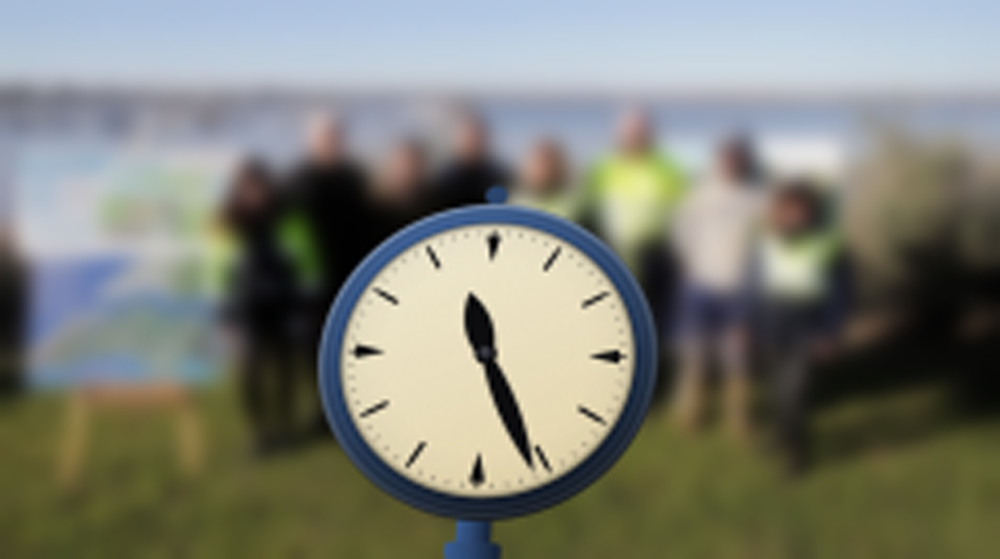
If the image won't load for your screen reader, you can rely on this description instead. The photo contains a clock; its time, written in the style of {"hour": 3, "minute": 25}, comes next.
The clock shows {"hour": 11, "minute": 26}
